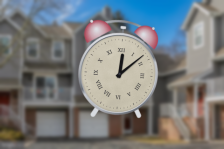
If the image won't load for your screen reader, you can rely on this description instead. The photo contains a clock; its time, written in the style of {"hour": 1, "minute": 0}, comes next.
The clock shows {"hour": 12, "minute": 8}
